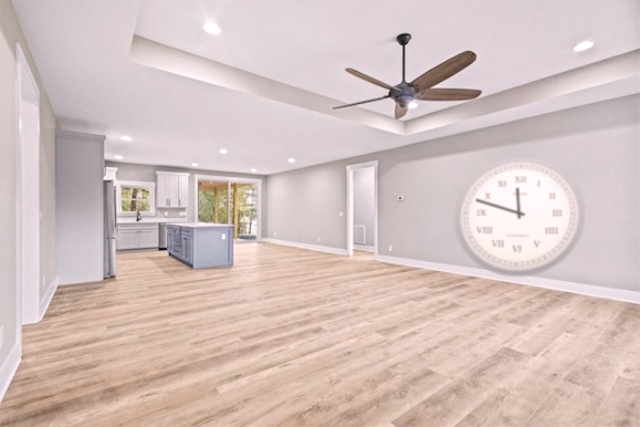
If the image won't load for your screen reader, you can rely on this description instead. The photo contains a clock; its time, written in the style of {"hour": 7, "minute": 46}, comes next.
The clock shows {"hour": 11, "minute": 48}
